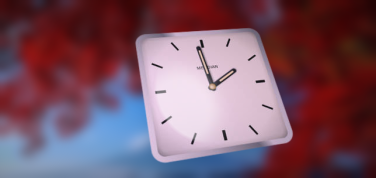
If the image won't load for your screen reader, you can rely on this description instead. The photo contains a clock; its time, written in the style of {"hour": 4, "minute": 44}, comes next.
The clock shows {"hour": 1, "minute": 59}
